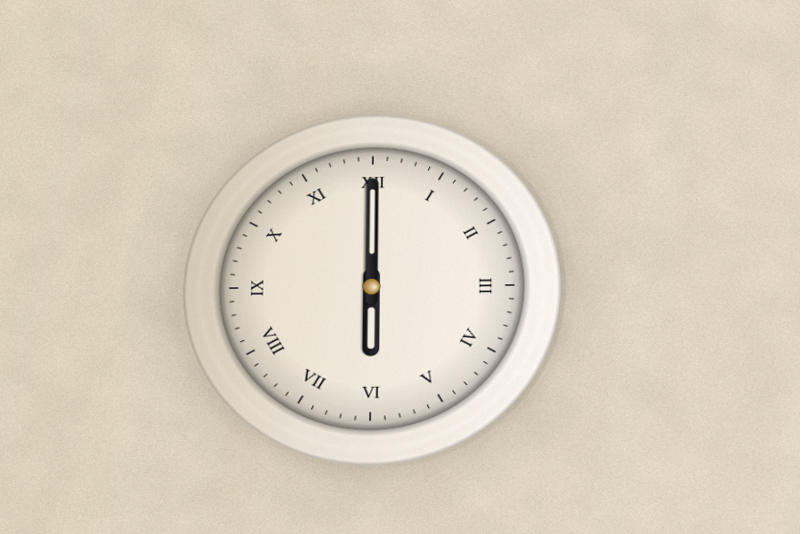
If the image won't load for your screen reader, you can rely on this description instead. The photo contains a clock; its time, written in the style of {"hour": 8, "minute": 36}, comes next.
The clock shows {"hour": 6, "minute": 0}
